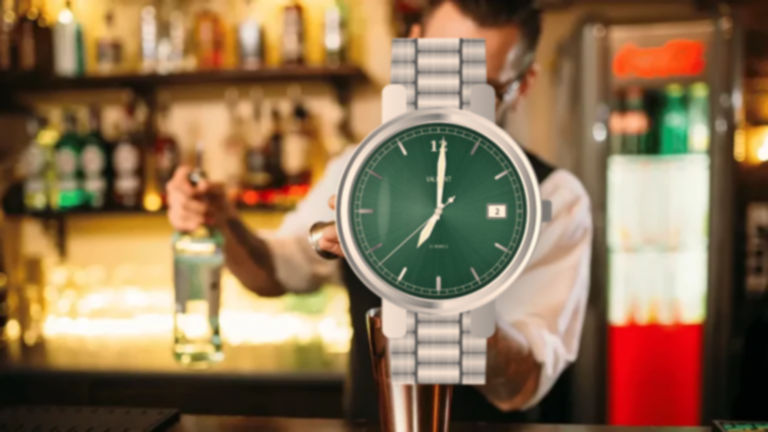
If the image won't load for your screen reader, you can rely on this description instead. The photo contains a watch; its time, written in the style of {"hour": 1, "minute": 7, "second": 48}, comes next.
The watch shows {"hour": 7, "minute": 0, "second": 38}
